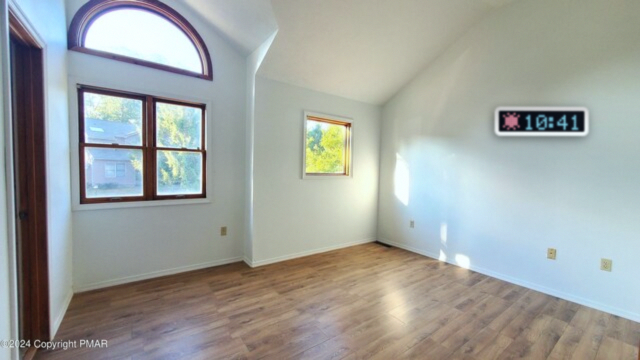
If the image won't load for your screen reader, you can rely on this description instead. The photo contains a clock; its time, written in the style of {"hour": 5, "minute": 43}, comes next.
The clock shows {"hour": 10, "minute": 41}
